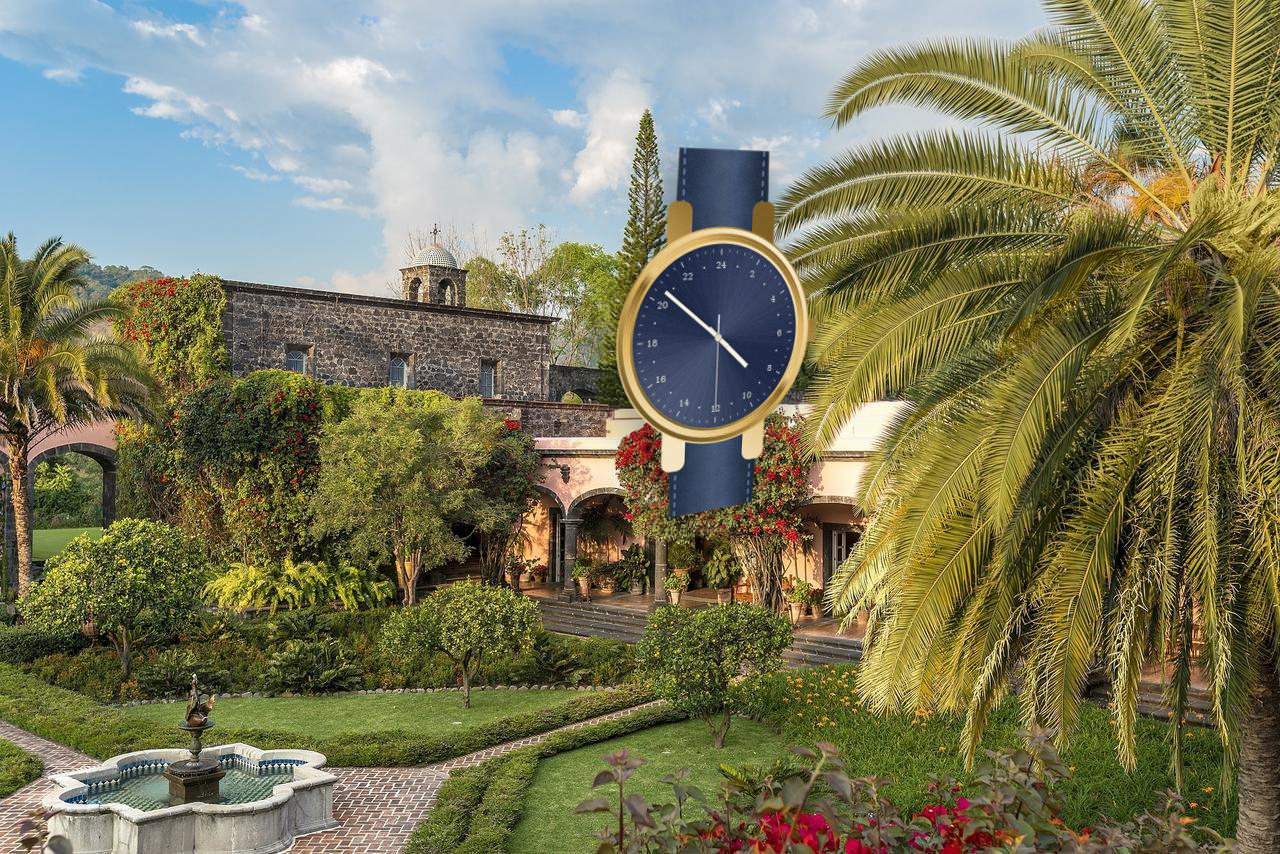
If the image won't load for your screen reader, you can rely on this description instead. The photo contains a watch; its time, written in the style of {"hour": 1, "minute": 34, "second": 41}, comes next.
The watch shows {"hour": 8, "minute": 51, "second": 30}
